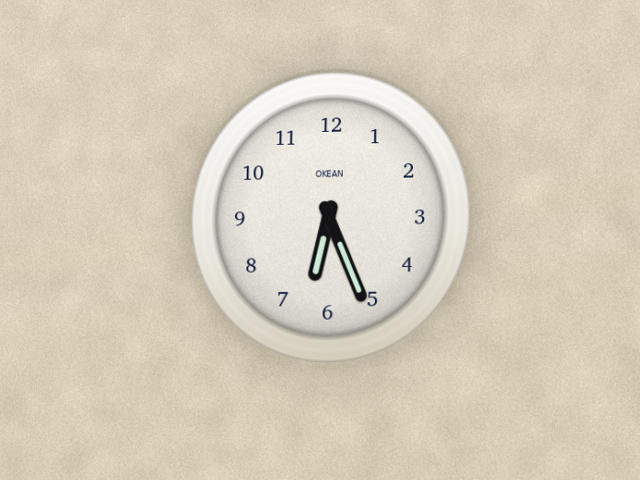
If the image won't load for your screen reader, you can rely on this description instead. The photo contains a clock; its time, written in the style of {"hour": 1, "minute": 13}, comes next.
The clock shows {"hour": 6, "minute": 26}
